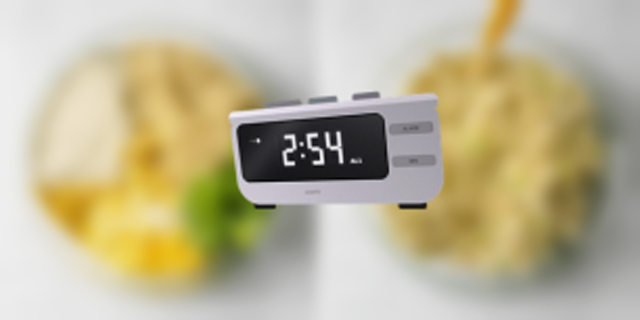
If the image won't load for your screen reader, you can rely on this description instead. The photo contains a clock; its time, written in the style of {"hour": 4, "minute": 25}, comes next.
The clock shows {"hour": 2, "minute": 54}
